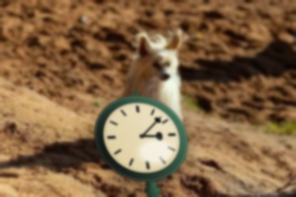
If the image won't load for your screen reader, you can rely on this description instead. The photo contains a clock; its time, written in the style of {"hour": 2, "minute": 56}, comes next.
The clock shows {"hour": 3, "minute": 8}
